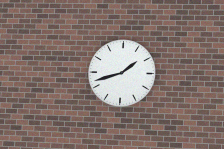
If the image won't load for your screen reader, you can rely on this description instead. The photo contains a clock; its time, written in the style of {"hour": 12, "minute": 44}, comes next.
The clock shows {"hour": 1, "minute": 42}
